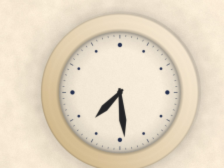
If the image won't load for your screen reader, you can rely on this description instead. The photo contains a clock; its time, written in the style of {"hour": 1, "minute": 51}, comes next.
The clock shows {"hour": 7, "minute": 29}
